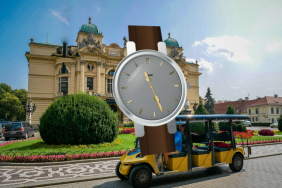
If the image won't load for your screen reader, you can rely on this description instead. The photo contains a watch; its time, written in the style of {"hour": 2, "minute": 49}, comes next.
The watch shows {"hour": 11, "minute": 27}
